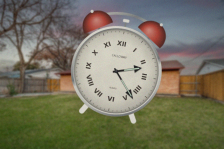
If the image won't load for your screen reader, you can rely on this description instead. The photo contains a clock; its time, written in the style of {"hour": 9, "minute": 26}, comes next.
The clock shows {"hour": 2, "minute": 23}
